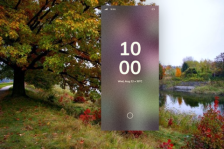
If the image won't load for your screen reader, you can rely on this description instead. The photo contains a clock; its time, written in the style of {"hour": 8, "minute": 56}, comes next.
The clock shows {"hour": 10, "minute": 0}
